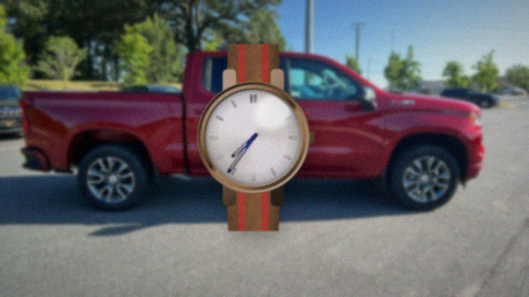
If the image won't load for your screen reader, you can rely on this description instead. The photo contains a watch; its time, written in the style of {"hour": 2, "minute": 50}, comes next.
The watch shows {"hour": 7, "minute": 36}
